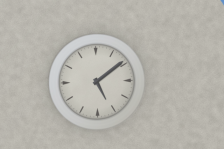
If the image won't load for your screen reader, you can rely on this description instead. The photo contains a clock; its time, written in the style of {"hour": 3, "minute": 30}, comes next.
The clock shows {"hour": 5, "minute": 9}
